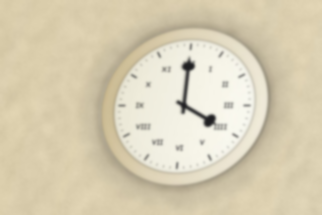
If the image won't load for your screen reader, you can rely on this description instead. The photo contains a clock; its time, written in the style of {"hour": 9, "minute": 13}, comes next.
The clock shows {"hour": 4, "minute": 0}
